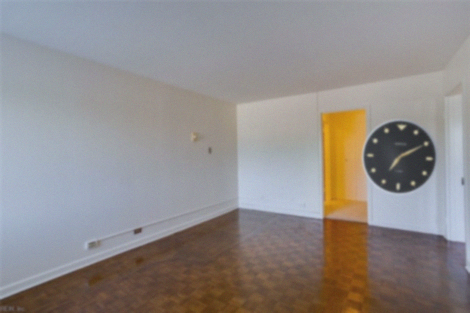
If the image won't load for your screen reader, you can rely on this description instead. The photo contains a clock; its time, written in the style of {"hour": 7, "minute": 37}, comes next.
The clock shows {"hour": 7, "minute": 10}
